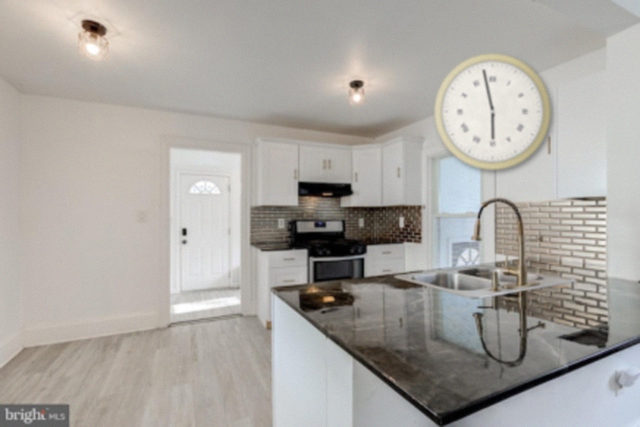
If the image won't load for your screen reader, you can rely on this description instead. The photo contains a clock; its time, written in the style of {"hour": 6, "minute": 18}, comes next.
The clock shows {"hour": 5, "minute": 58}
